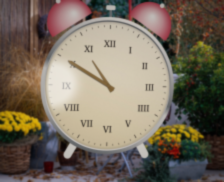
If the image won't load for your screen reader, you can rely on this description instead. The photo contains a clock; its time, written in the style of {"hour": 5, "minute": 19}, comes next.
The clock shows {"hour": 10, "minute": 50}
